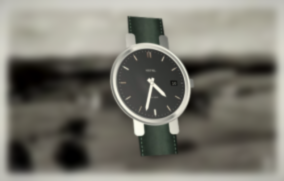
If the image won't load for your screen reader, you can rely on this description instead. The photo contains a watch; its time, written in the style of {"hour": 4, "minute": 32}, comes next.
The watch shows {"hour": 4, "minute": 33}
